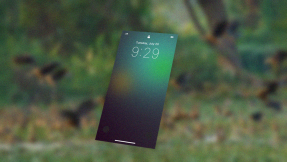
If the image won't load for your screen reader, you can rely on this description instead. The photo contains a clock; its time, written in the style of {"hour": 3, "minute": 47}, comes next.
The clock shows {"hour": 9, "minute": 29}
